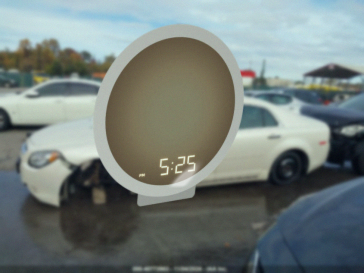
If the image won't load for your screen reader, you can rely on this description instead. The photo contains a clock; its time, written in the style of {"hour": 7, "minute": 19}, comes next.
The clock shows {"hour": 5, "minute": 25}
